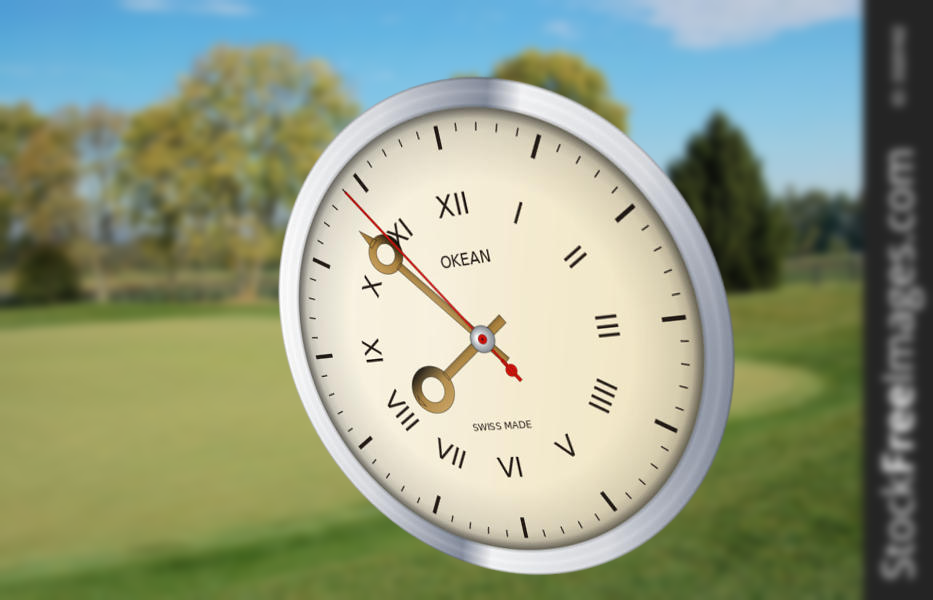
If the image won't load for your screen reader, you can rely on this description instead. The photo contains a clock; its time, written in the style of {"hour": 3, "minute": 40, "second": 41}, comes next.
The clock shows {"hour": 7, "minute": 52, "second": 54}
